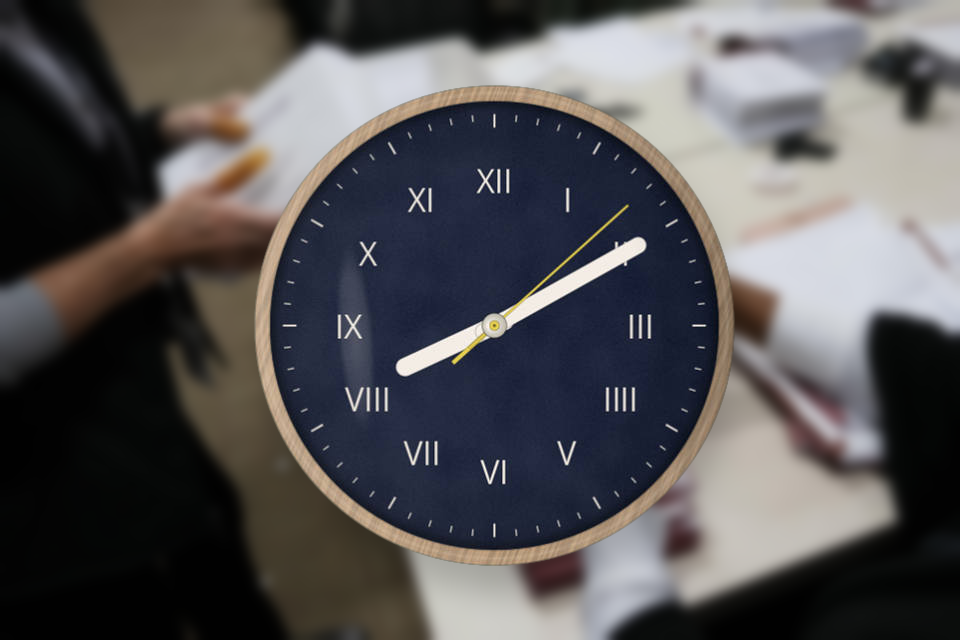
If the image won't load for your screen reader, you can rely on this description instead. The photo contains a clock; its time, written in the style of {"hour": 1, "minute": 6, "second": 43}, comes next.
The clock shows {"hour": 8, "minute": 10, "second": 8}
